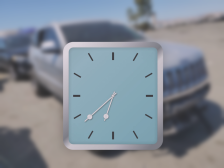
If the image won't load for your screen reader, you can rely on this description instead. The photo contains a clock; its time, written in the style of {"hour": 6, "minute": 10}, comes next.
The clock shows {"hour": 6, "minute": 38}
